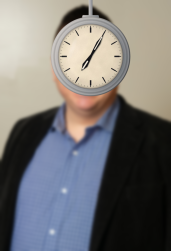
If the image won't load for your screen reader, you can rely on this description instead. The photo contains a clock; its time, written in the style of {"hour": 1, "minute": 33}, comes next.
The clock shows {"hour": 7, "minute": 5}
